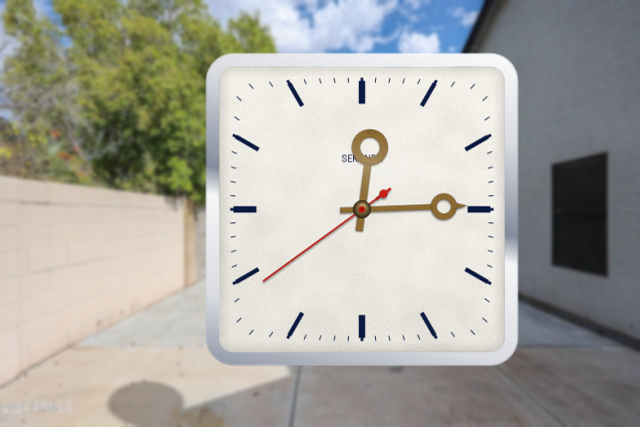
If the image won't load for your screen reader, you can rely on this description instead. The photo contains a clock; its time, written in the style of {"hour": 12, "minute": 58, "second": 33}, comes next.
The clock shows {"hour": 12, "minute": 14, "second": 39}
